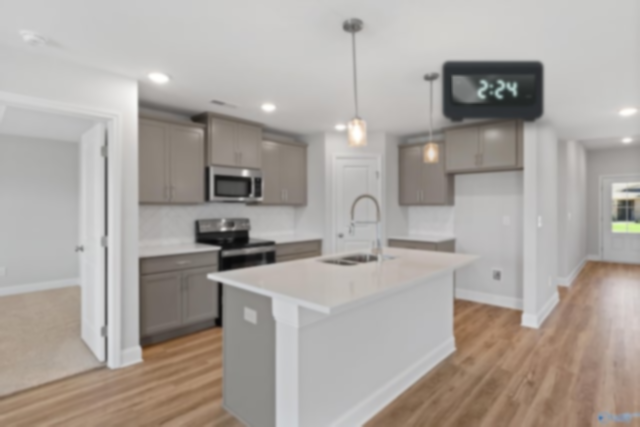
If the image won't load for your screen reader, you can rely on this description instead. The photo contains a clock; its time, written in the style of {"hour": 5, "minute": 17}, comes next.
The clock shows {"hour": 2, "minute": 24}
